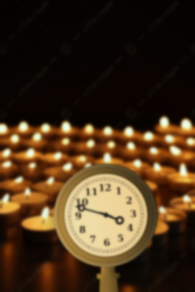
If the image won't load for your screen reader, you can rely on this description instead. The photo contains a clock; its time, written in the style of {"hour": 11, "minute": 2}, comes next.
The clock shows {"hour": 3, "minute": 48}
